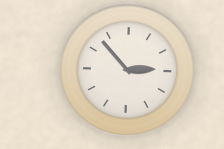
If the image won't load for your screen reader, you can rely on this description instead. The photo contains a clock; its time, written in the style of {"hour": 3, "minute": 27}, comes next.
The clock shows {"hour": 2, "minute": 53}
